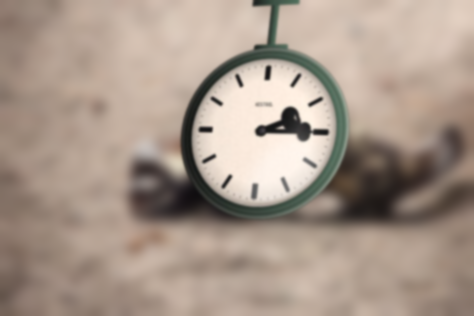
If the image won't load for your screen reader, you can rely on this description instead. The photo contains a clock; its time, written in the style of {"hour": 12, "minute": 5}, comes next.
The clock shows {"hour": 2, "minute": 15}
